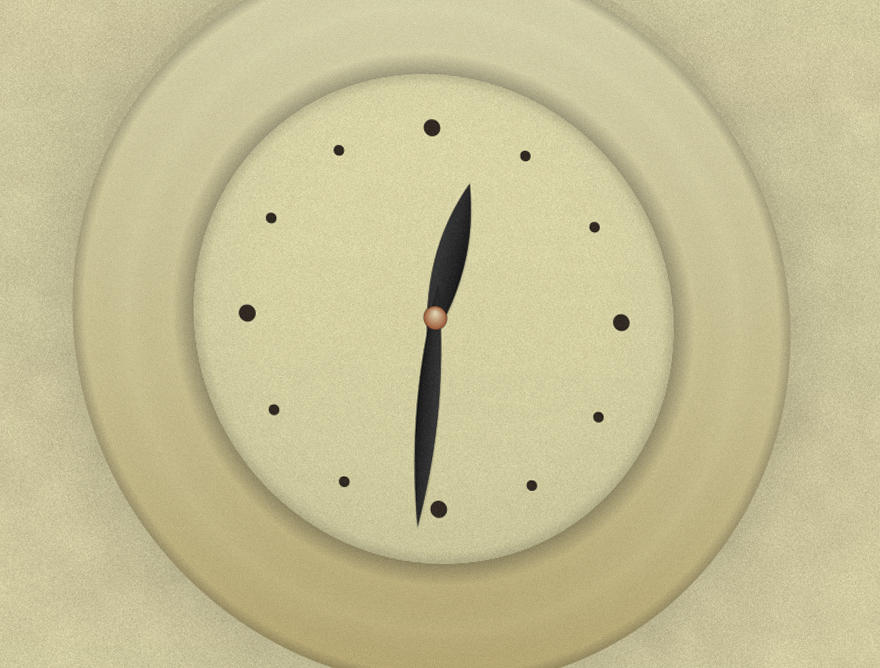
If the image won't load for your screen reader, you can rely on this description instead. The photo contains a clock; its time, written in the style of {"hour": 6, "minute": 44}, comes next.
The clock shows {"hour": 12, "minute": 31}
